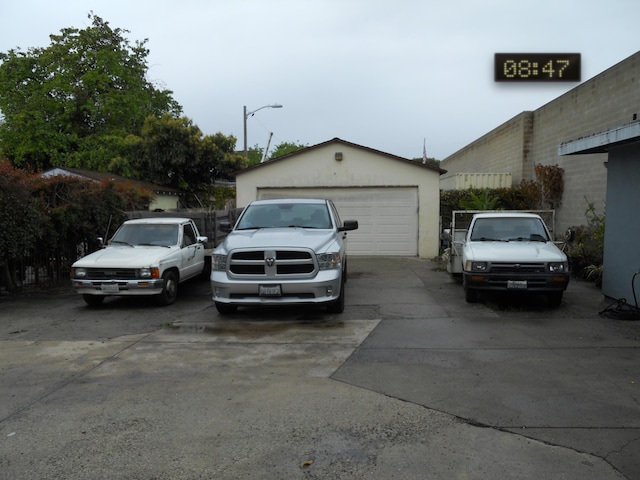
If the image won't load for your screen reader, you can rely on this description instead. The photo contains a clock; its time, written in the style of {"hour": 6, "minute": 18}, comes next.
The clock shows {"hour": 8, "minute": 47}
